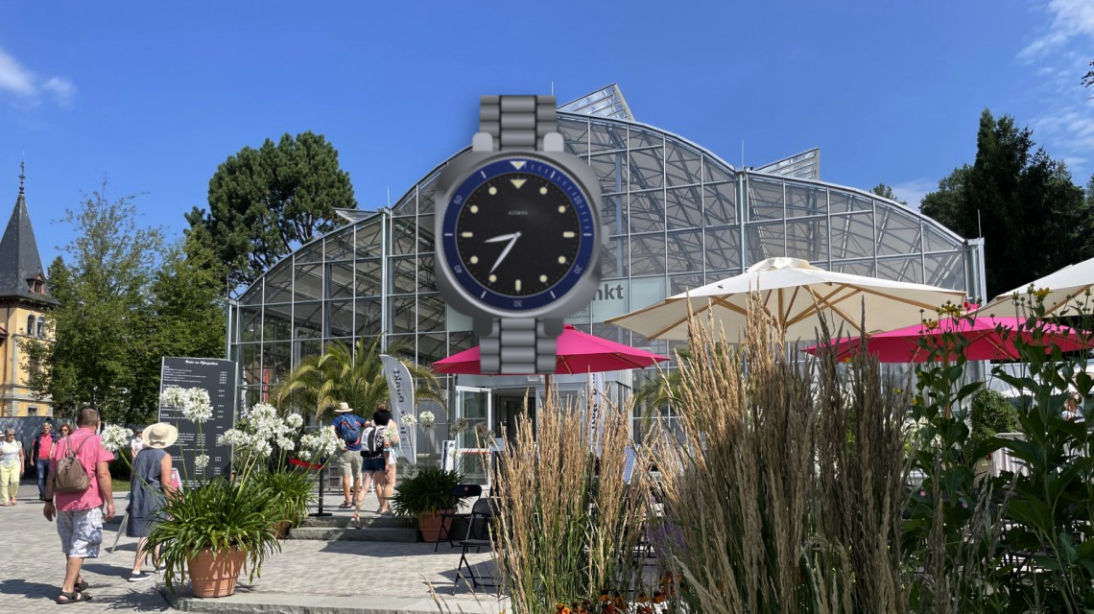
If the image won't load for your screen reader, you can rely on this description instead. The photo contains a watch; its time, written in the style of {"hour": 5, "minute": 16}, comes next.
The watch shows {"hour": 8, "minute": 36}
